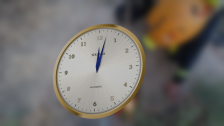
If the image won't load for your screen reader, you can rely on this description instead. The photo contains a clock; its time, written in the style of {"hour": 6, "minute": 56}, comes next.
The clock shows {"hour": 12, "minute": 2}
